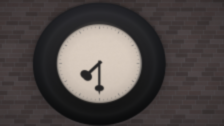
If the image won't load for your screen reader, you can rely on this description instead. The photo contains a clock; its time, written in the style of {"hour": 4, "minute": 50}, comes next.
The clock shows {"hour": 7, "minute": 30}
